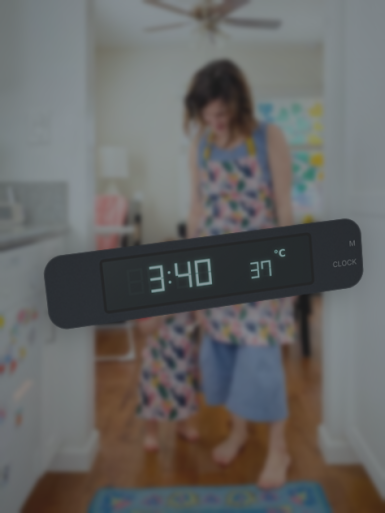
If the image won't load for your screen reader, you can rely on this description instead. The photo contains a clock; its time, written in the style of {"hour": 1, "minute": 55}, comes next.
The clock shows {"hour": 3, "minute": 40}
